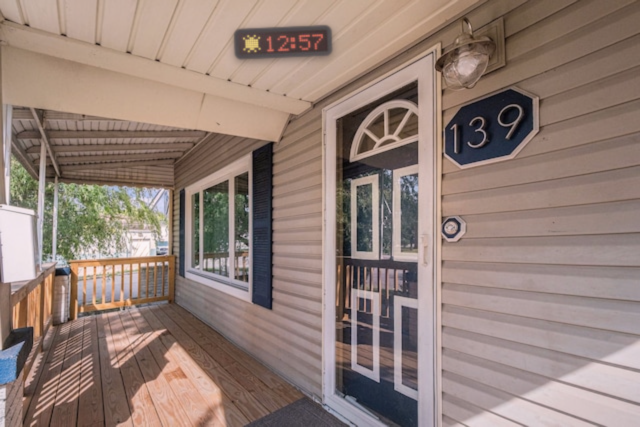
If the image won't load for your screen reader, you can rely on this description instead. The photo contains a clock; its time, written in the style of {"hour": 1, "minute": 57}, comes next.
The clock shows {"hour": 12, "minute": 57}
